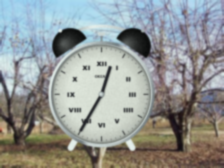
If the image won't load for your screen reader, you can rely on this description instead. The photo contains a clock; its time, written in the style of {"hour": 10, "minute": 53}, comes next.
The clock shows {"hour": 12, "minute": 35}
